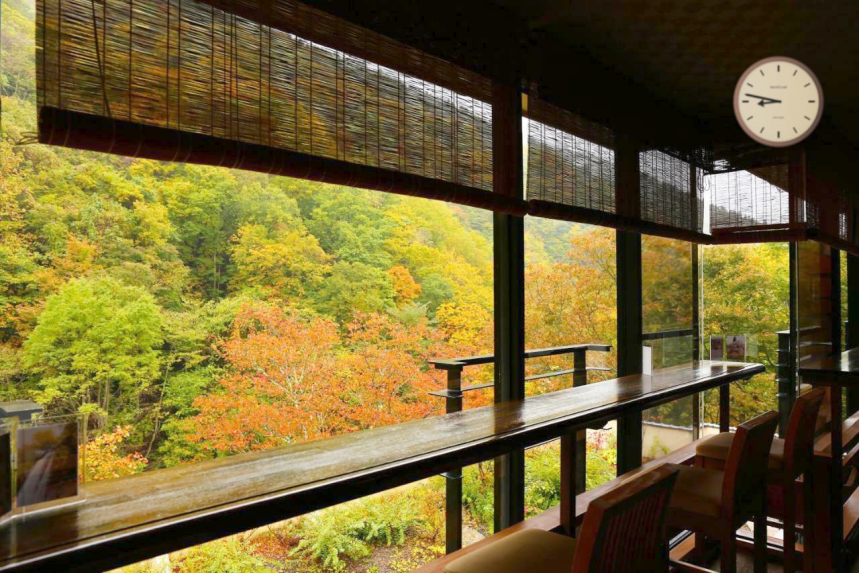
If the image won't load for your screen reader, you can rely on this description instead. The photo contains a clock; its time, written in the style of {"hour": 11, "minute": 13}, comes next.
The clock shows {"hour": 8, "minute": 47}
